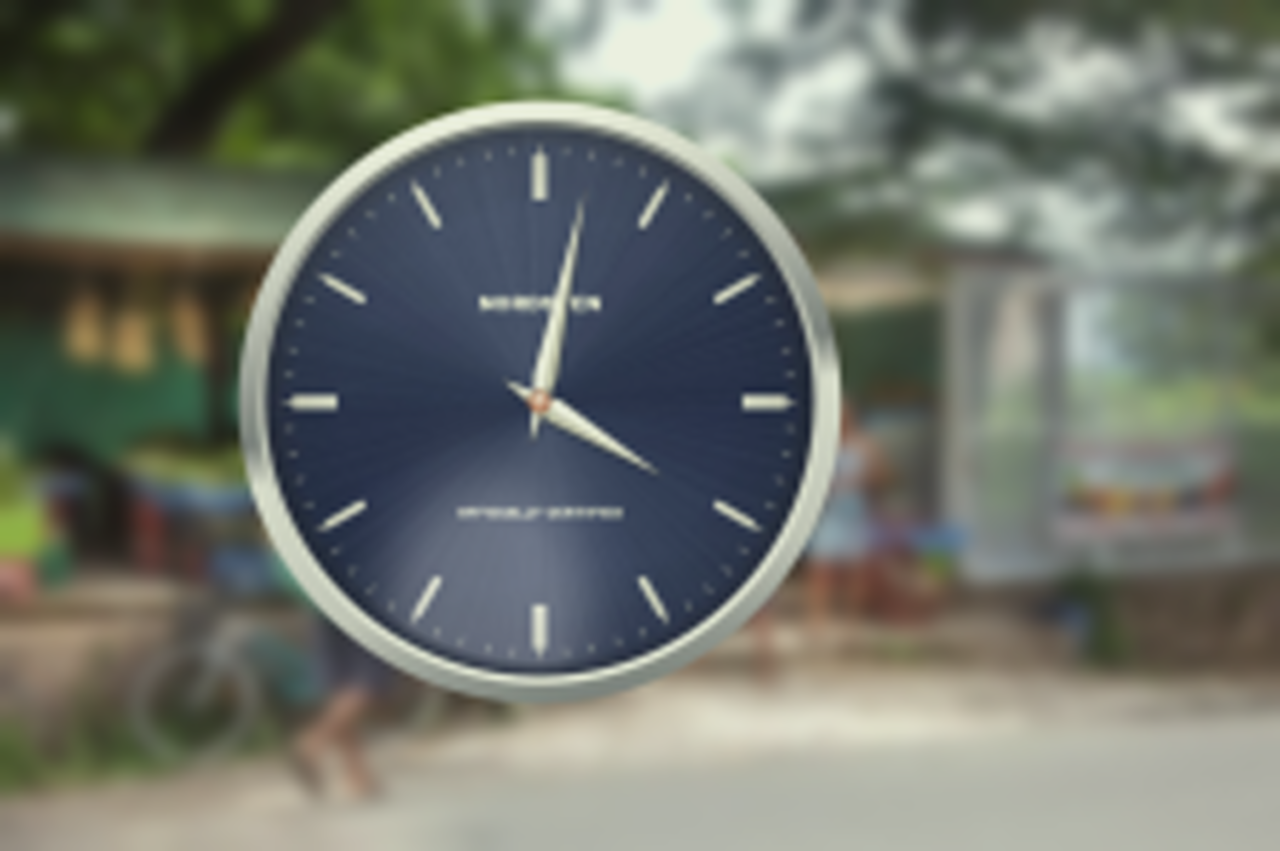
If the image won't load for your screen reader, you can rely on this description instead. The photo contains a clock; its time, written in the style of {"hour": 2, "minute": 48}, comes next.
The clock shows {"hour": 4, "minute": 2}
